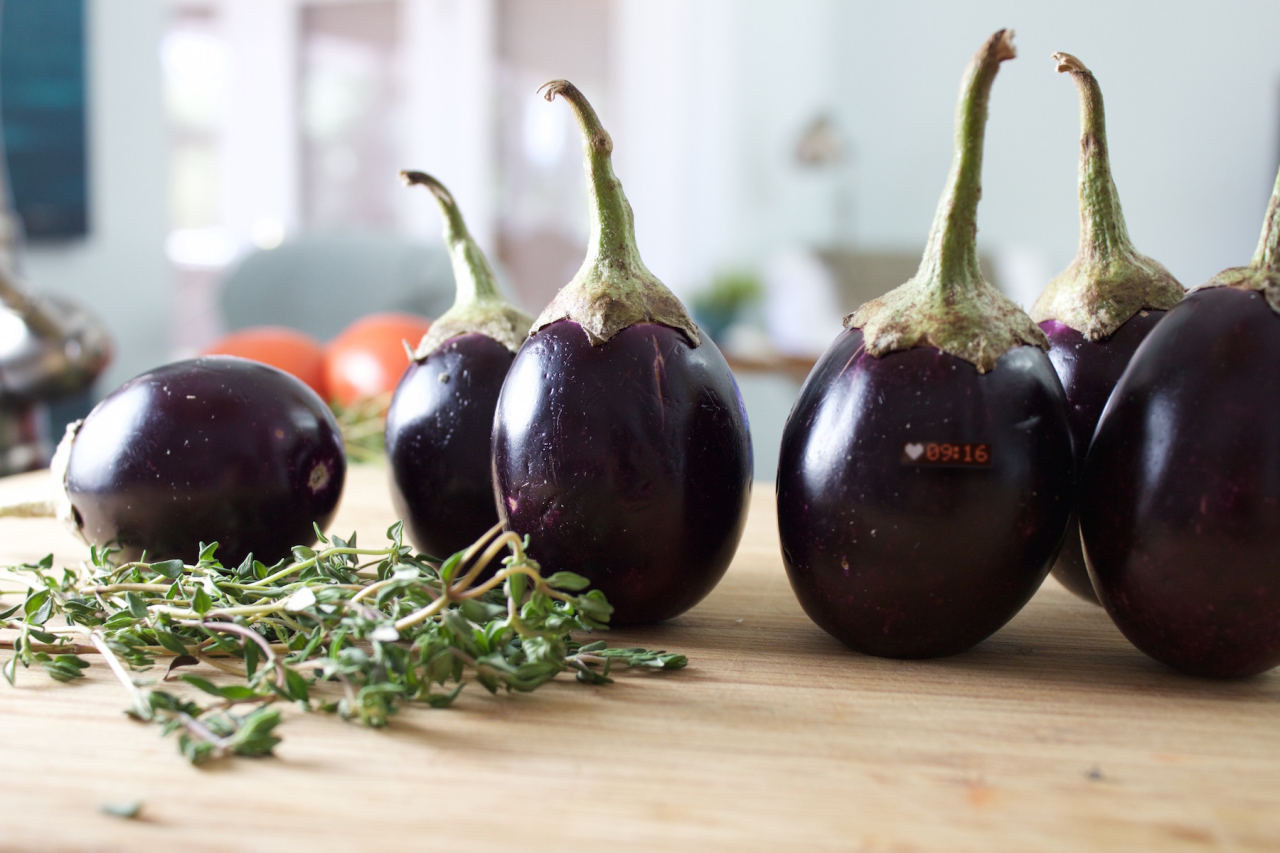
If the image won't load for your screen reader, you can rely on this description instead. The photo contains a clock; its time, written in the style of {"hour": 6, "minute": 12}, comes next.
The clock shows {"hour": 9, "minute": 16}
